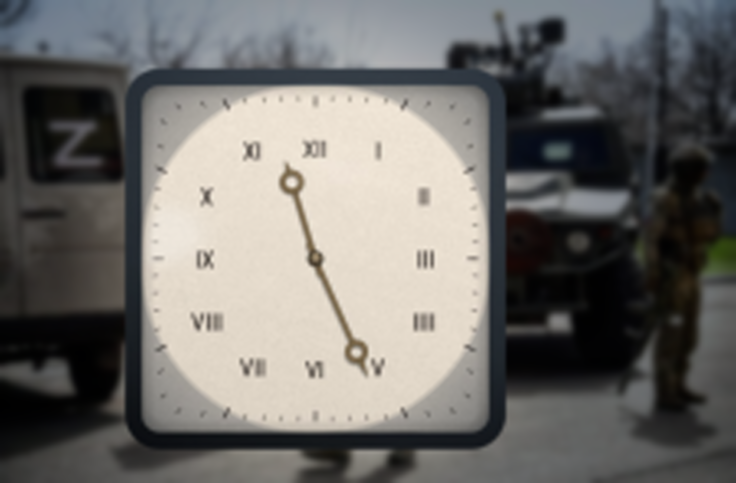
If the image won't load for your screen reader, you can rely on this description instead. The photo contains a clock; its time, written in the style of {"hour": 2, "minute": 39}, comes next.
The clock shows {"hour": 11, "minute": 26}
